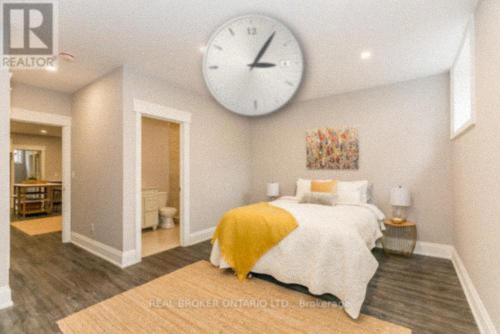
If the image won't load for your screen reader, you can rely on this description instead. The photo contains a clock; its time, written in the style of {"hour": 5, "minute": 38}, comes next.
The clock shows {"hour": 3, "minute": 6}
